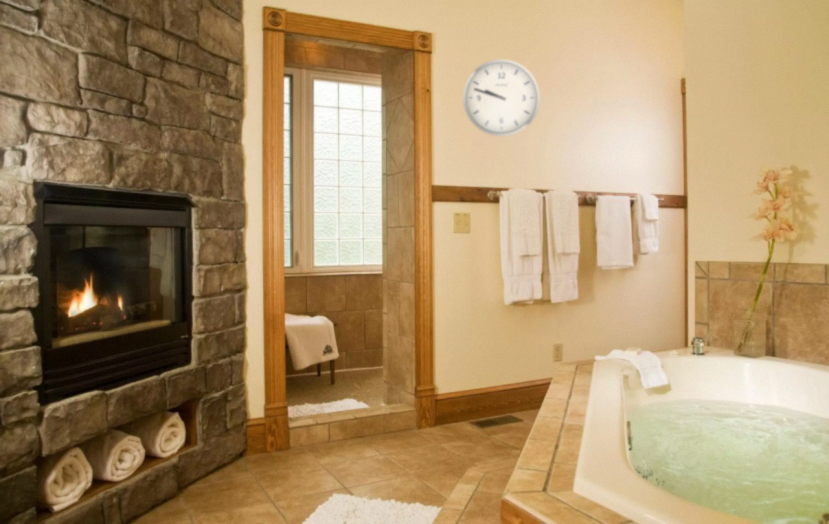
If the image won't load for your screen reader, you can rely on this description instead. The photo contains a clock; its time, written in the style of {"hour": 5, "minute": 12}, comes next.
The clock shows {"hour": 9, "minute": 48}
